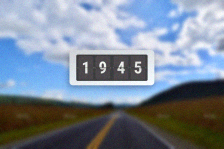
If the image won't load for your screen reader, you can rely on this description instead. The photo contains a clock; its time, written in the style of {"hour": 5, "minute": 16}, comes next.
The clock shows {"hour": 19, "minute": 45}
